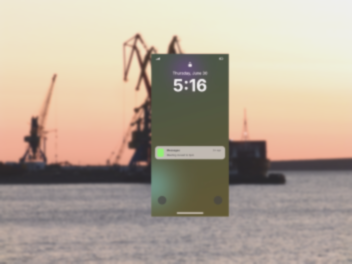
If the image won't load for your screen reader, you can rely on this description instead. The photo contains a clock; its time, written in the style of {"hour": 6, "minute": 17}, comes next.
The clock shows {"hour": 5, "minute": 16}
